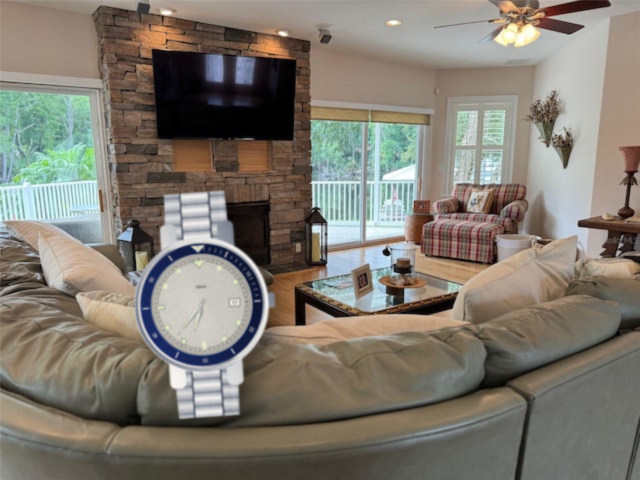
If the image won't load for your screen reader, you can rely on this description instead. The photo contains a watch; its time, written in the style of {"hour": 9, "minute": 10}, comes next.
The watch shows {"hour": 6, "minute": 37}
